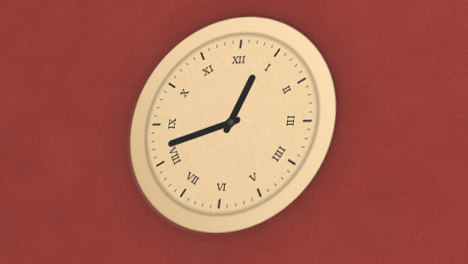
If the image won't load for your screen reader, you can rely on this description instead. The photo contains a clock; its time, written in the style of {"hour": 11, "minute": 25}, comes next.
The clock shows {"hour": 12, "minute": 42}
